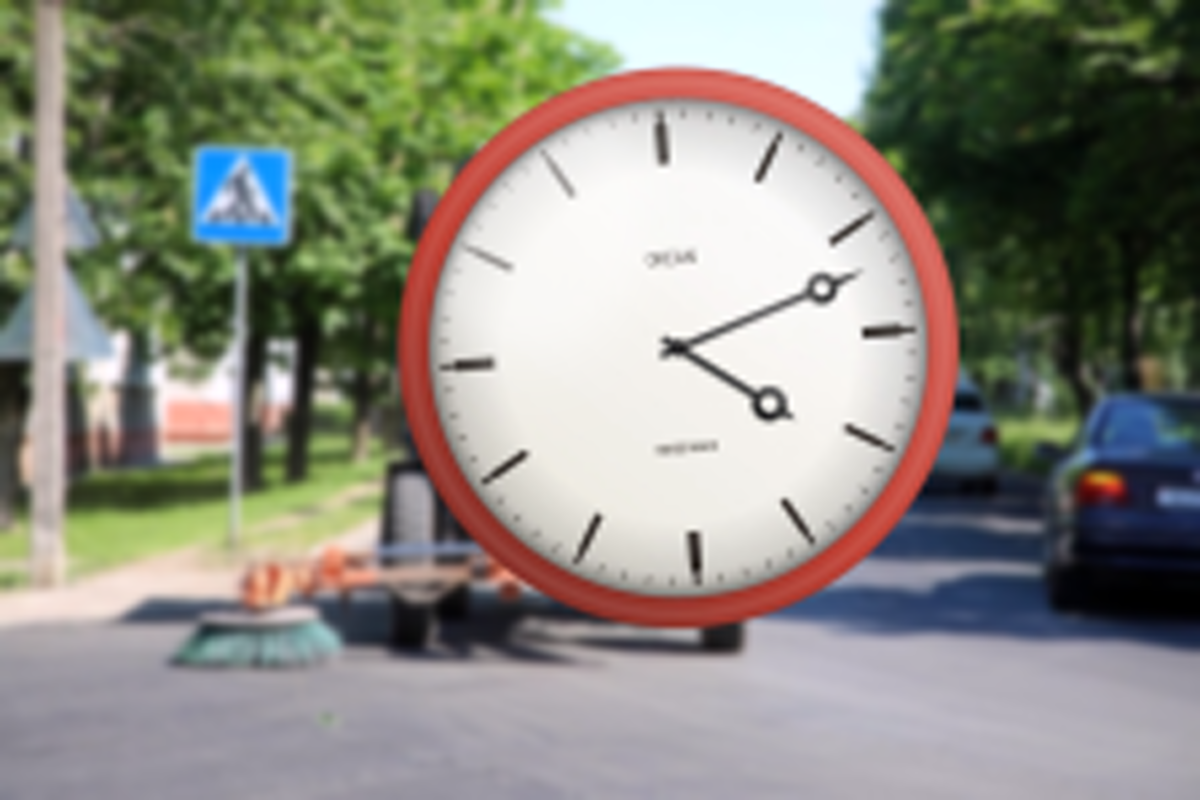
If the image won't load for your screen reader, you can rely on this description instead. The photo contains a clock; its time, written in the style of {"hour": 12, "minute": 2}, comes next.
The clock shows {"hour": 4, "minute": 12}
